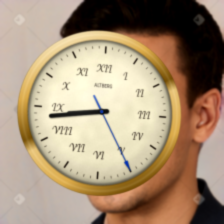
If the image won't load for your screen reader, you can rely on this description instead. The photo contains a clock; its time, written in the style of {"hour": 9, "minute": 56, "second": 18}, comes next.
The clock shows {"hour": 8, "minute": 43, "second": 25}
